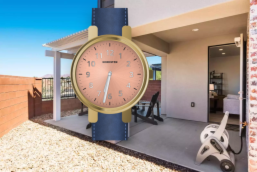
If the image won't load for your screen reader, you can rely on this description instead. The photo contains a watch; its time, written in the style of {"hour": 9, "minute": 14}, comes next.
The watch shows {"hour": 6, "minute": 32}
